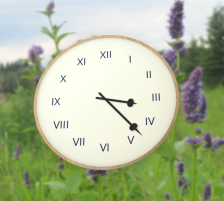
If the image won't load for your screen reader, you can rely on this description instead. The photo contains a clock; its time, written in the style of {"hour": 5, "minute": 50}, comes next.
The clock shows {"hour": 3, "minute": 23}
